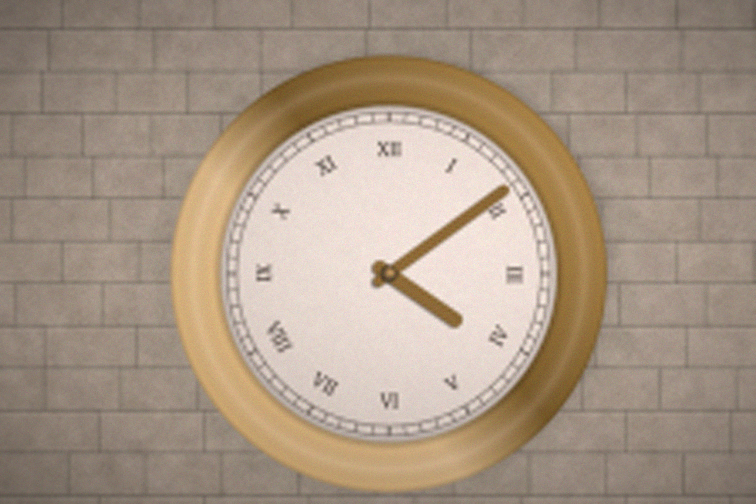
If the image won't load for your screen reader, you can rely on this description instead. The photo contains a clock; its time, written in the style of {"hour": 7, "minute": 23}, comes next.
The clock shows {"hour": 4, "minute": 9}
